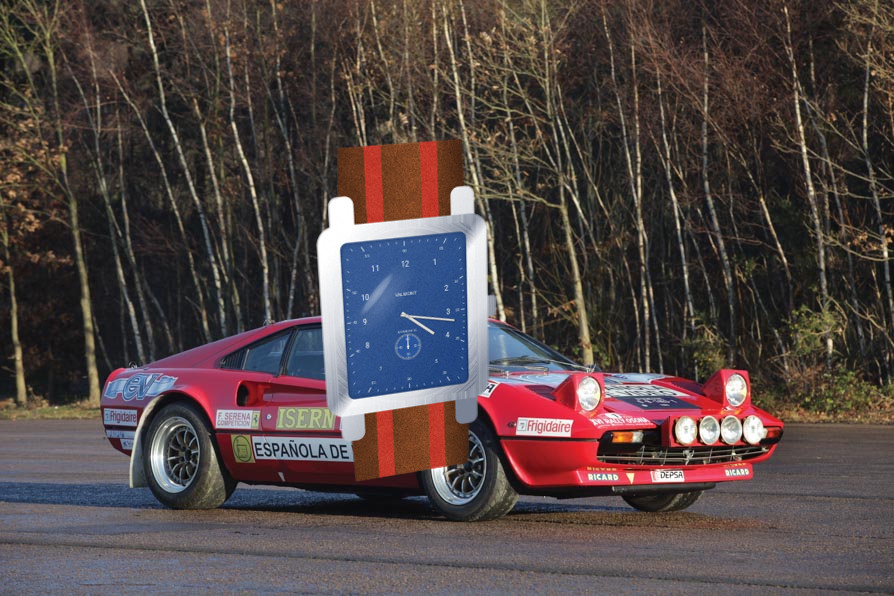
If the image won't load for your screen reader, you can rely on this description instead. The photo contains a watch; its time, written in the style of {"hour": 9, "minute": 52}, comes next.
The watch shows {"hour": 4, "minute": 17}
